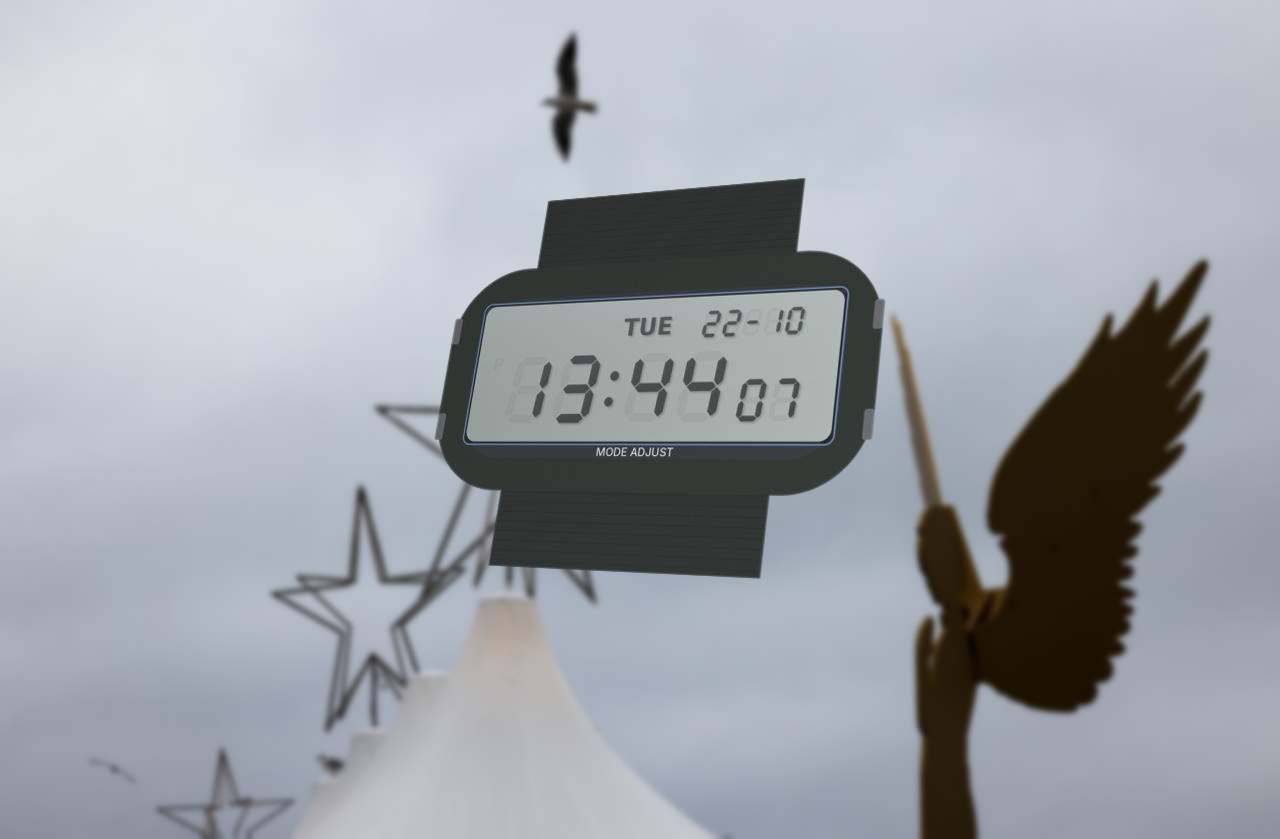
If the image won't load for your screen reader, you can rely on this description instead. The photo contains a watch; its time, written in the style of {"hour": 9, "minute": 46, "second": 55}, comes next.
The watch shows {"hour": 13, "minute": 44, "second": 7}
